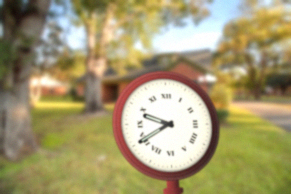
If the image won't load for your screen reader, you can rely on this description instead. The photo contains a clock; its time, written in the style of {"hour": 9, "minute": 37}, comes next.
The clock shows {"hour": 9, "minute": 40}
